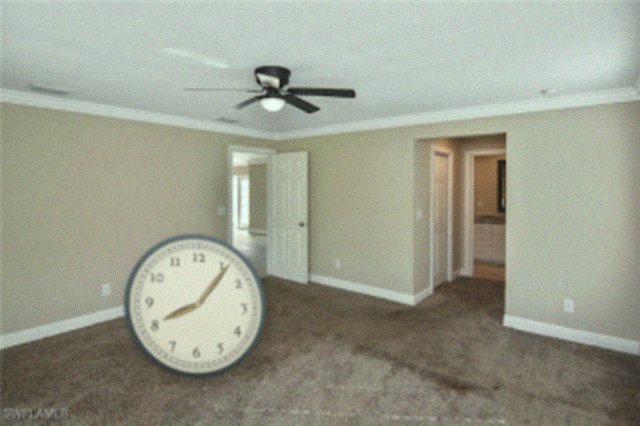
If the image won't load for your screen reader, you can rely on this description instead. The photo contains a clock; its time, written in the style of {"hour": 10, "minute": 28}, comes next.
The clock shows {"hour": 8, "minute": 6}
